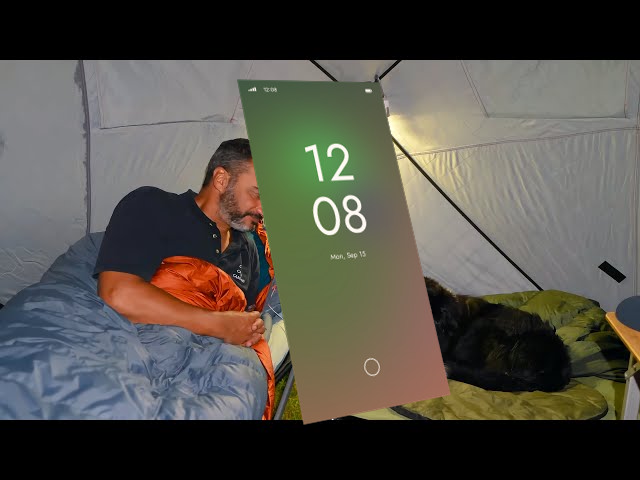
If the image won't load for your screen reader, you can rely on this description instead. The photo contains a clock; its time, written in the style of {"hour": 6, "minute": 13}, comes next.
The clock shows {"hour": 12, "minute": 8}
